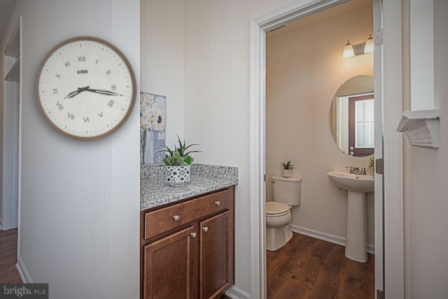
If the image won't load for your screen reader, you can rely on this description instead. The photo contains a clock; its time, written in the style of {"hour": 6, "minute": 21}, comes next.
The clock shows {"hour": 8, "minute": 17}
